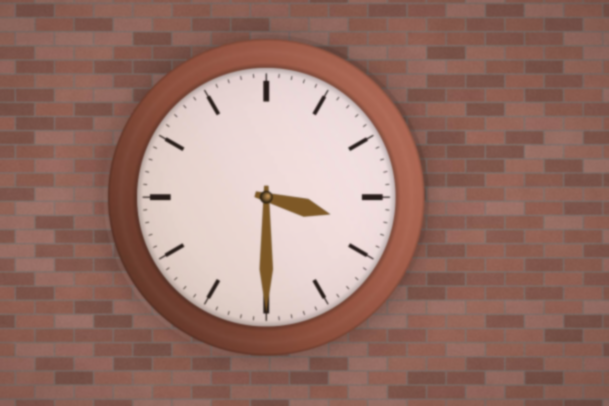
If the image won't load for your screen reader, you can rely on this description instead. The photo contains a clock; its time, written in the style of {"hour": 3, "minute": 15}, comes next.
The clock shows {"hour": 3, "minute": 30}
